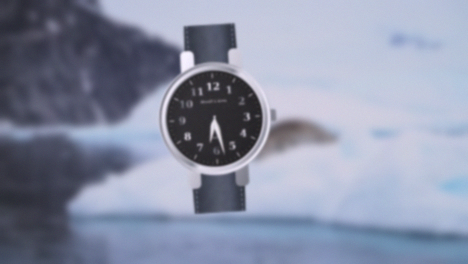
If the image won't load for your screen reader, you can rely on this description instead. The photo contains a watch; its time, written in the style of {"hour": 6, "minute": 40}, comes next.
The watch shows {"hour": 6, "minute": 28}
